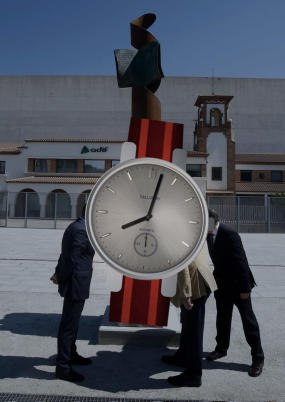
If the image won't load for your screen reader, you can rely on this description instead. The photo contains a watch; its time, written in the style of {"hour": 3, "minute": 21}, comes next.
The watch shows {"hour": 8, "minute": 2}
